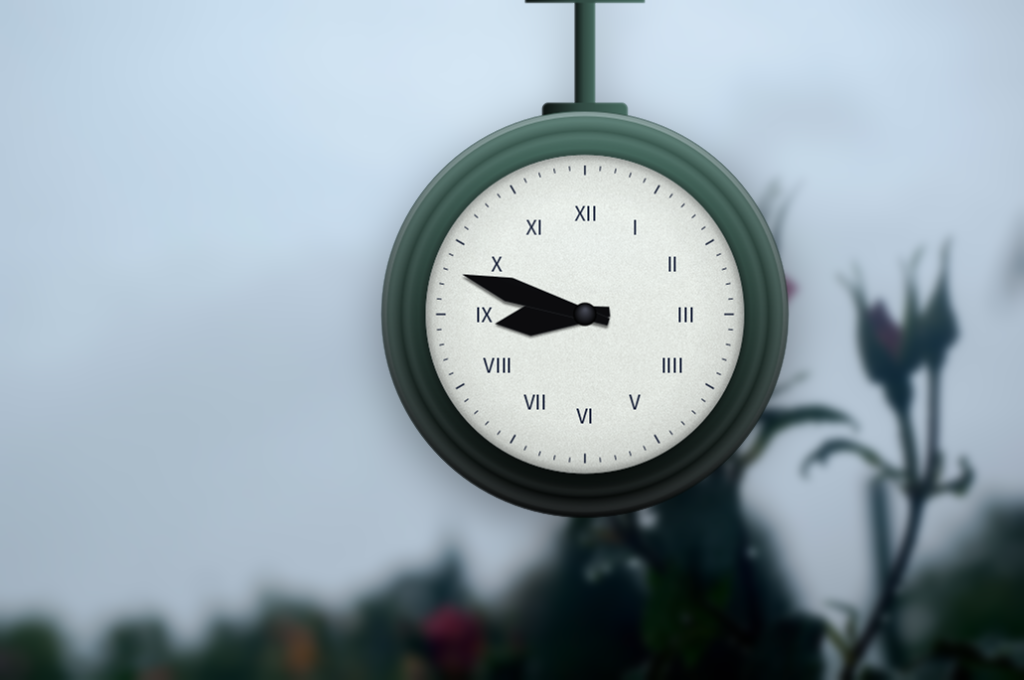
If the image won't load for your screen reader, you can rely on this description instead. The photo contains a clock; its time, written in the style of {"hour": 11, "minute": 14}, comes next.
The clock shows {"hour": 8, "minute": 48}
